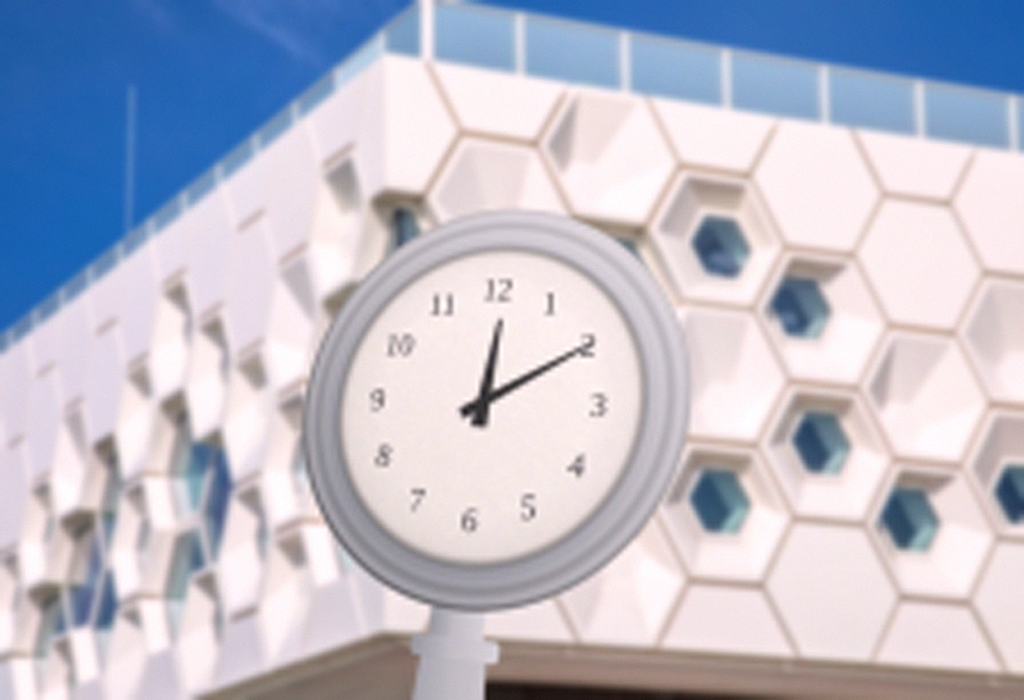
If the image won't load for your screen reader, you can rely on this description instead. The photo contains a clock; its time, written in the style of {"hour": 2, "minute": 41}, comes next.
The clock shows {"hour": 12, "minute": 10}
